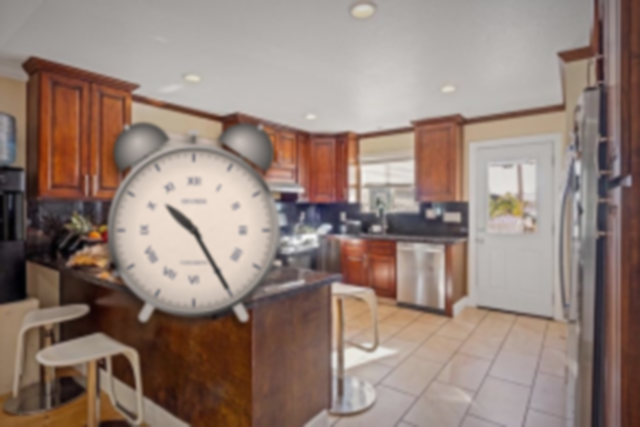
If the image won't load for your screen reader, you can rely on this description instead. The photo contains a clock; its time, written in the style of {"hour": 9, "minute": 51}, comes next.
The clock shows {"hour": 10, "minute": 25}
